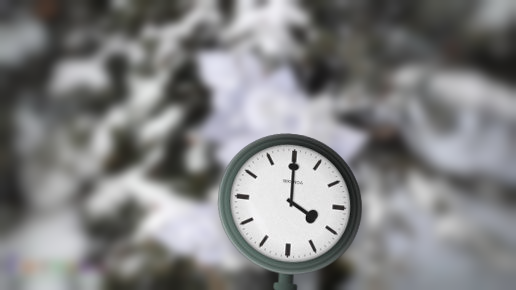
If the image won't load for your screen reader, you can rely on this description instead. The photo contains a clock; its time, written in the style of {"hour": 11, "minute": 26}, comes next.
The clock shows {"hour": 4, "minute": 0}
